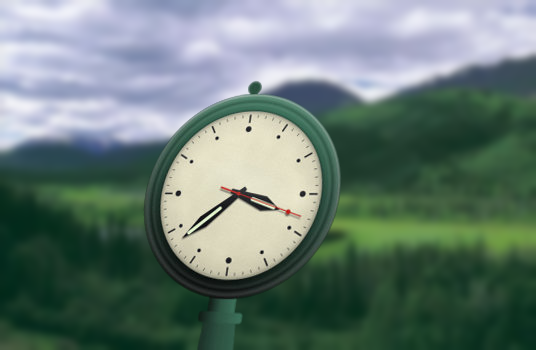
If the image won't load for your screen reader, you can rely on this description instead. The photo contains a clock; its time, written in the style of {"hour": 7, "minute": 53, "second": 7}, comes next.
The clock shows {"hour": 3, "minute": 38, "second": 18}
